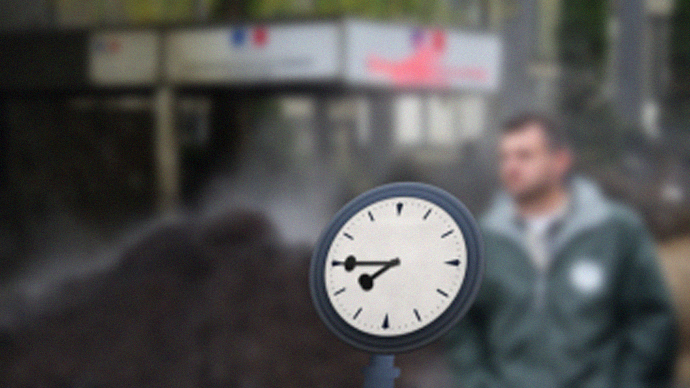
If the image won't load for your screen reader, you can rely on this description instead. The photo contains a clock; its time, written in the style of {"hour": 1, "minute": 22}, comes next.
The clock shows {"hour": 7, "minute": 45}
